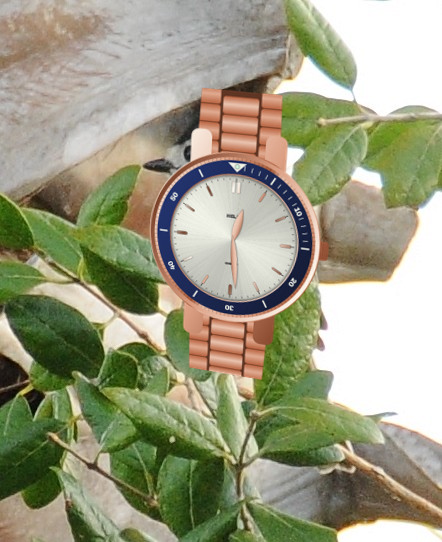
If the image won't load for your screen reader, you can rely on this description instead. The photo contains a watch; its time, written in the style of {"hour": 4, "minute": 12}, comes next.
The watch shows {"hour": 12, "minute": 29}
